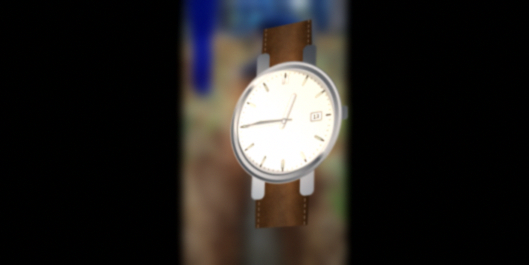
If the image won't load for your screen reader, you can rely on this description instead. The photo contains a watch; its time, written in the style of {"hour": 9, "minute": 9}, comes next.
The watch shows {"hour": 12, "minute": 45}
